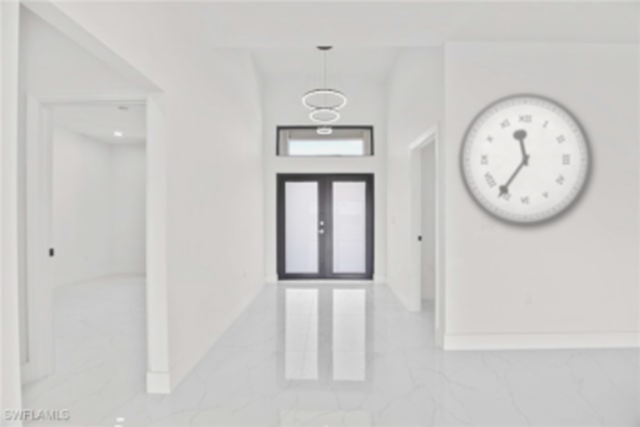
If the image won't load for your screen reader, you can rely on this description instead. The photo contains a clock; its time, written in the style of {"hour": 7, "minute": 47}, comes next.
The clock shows {"hour": 11, "minute": 36}
